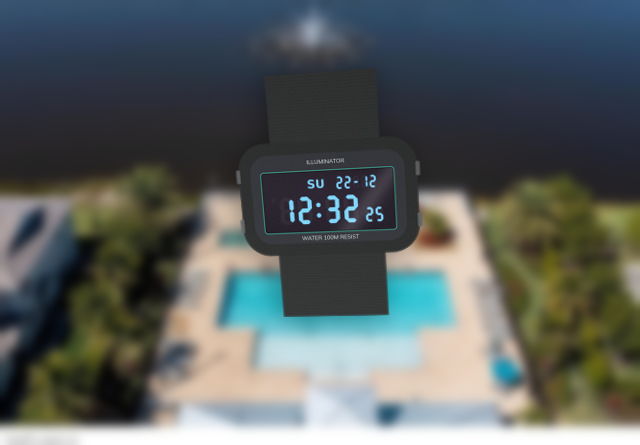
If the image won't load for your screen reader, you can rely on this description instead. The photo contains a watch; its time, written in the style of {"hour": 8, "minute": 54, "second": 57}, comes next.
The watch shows {"hour": 12, "minute": 32, "second": 25}
